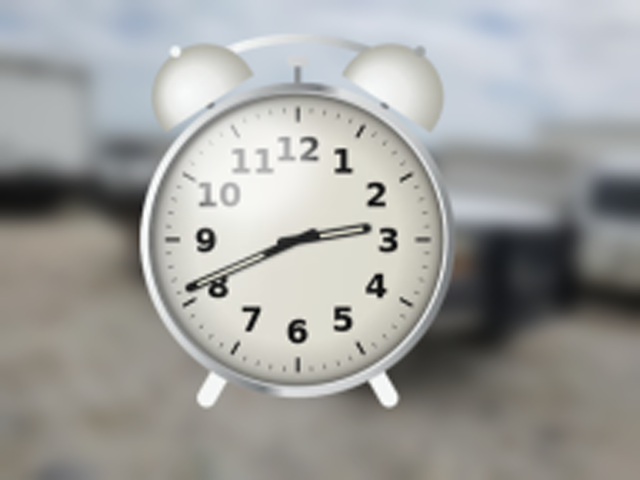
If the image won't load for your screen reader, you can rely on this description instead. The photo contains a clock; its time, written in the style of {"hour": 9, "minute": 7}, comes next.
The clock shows {"hour": 2, "minute": 41}
